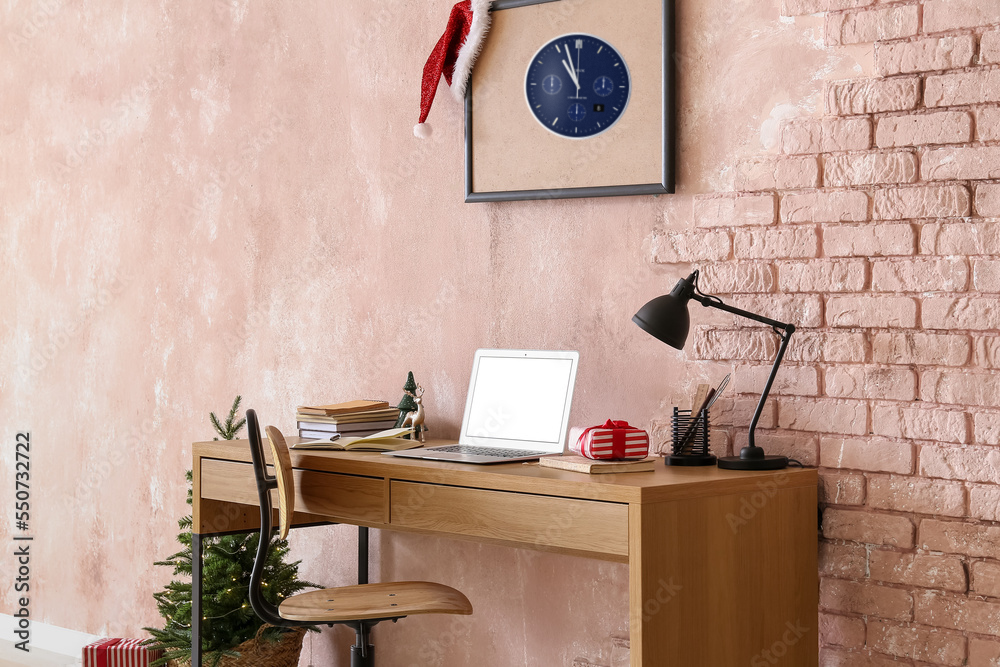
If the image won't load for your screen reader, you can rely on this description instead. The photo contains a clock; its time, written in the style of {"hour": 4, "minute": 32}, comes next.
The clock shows {"hour": 10, "minute": 57}
